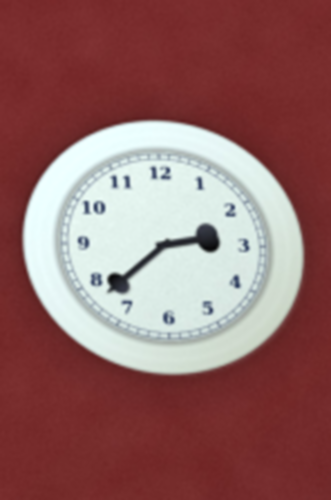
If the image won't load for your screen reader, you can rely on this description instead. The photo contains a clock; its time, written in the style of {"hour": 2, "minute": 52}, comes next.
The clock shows {"hour": 2, "minute": 38}
